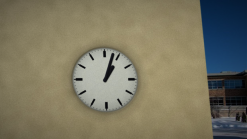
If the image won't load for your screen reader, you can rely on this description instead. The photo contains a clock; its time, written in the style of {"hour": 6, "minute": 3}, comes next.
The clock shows {"hour": 1, "minute": 3}
